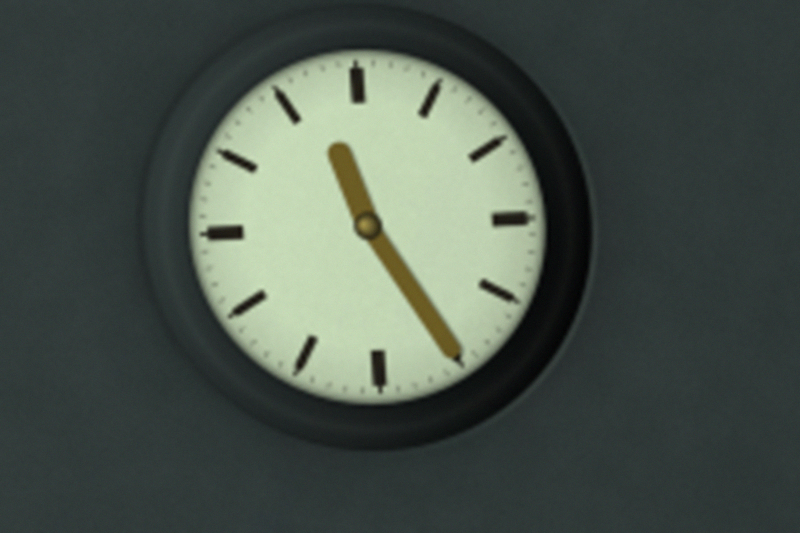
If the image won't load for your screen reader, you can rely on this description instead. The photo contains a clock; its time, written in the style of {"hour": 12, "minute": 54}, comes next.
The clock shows {"hour": 11, "minute": 25}
